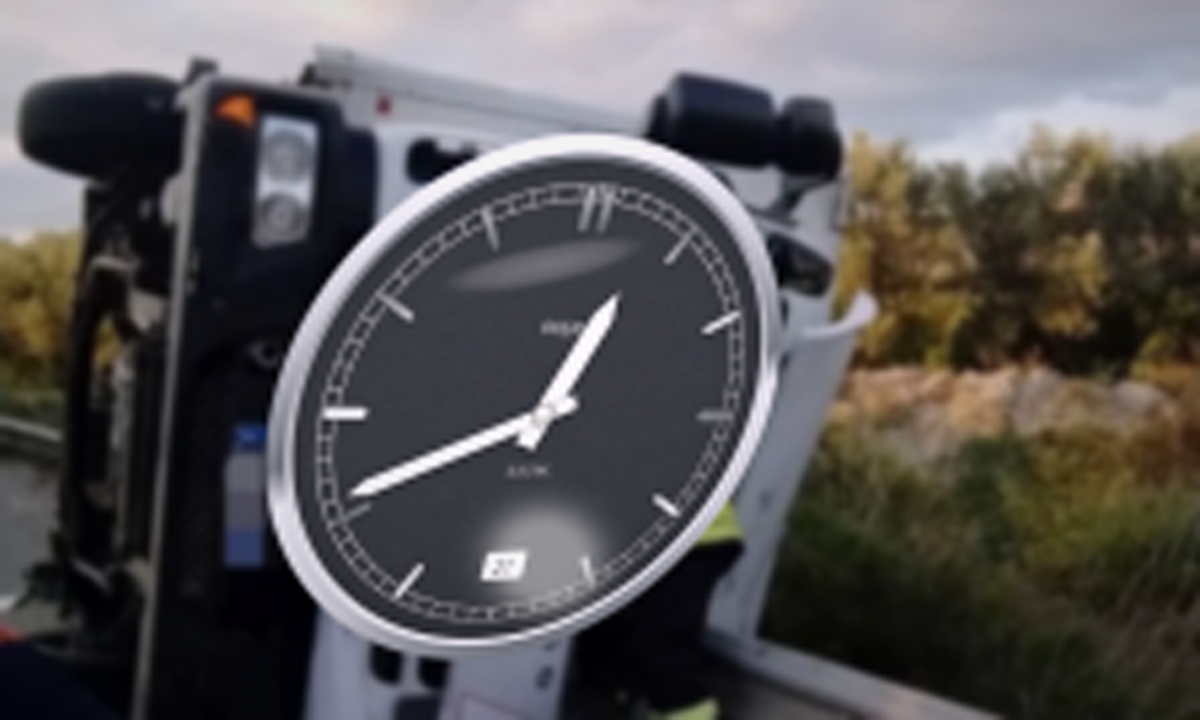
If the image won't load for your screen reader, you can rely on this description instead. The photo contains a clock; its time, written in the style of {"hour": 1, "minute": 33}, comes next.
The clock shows {"hour": 12, "minute": 41}
